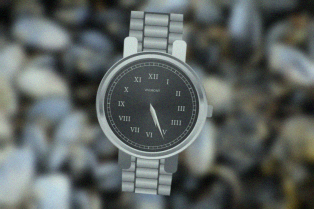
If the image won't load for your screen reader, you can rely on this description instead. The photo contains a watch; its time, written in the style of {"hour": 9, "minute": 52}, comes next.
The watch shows {"hour": 5, "minute": 26}
